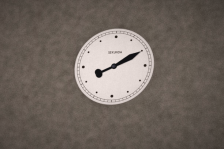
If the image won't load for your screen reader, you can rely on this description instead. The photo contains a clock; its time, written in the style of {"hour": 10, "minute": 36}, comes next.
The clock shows {"hour": 8, "minute": 10}
